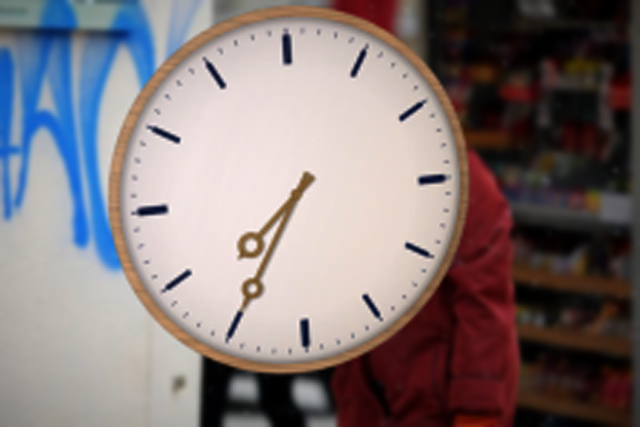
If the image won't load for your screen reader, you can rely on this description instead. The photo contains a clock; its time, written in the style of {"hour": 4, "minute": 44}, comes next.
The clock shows {"hour": 7, "minute": 35}
